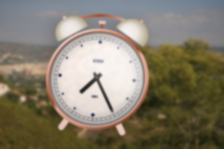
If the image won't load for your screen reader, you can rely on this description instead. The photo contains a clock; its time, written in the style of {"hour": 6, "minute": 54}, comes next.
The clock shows {"hour": 7, "minute": 25}
